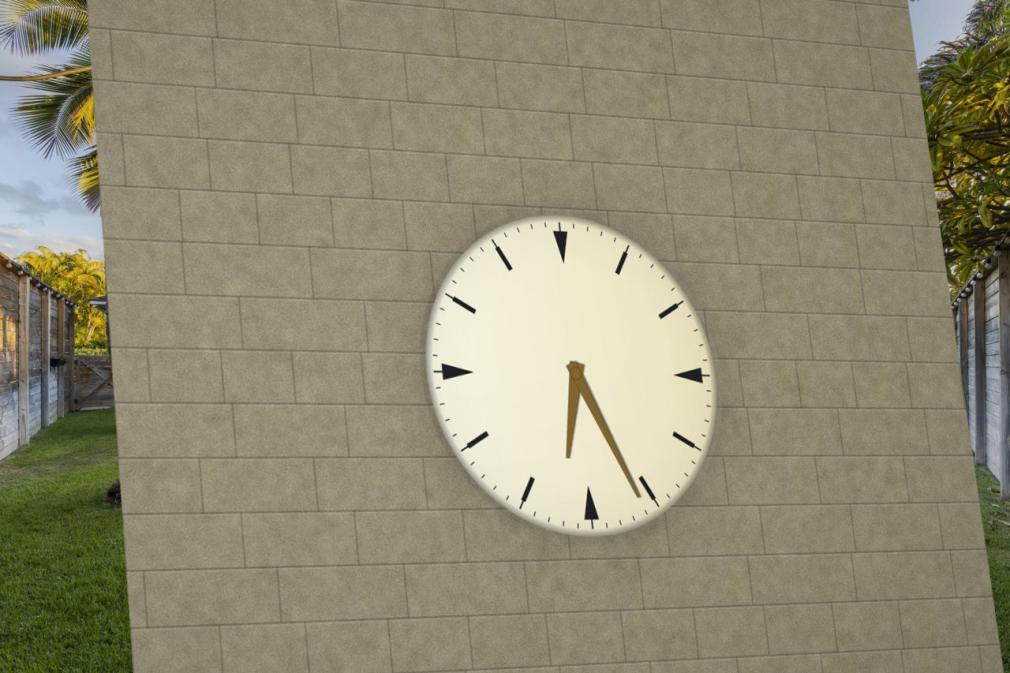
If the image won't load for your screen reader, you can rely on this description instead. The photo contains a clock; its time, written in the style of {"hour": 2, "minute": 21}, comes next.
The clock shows {"hour": 6, "minute": 26}
